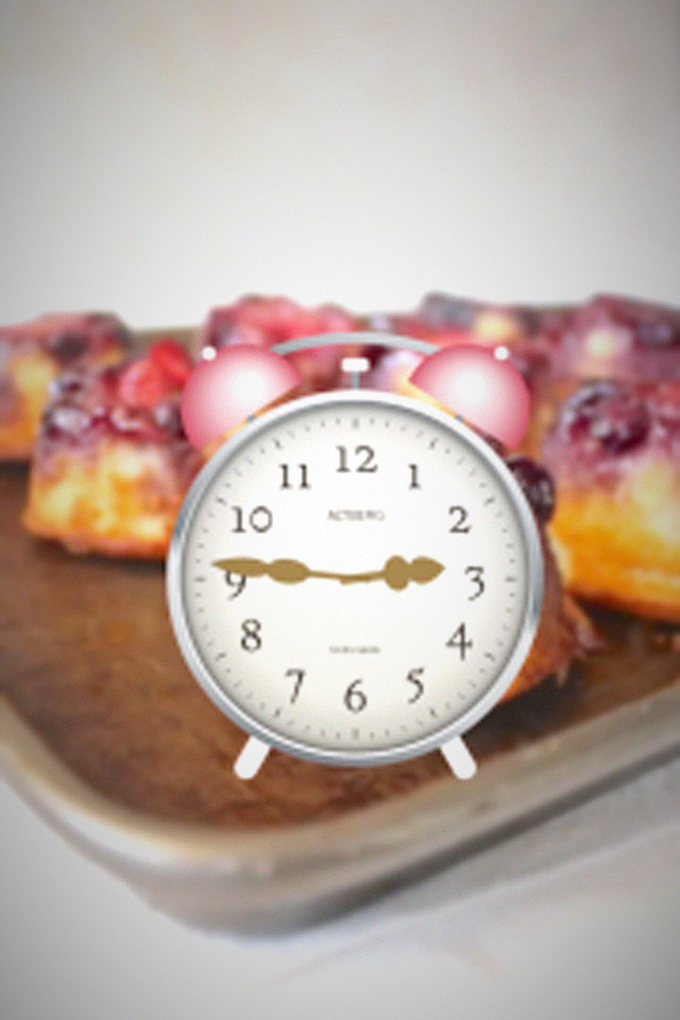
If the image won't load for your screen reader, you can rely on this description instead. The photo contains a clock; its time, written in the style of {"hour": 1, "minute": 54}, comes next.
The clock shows {"hour": 2, "minute": 46}
